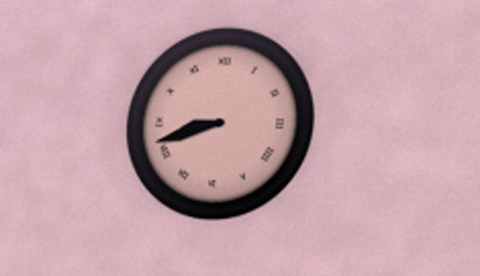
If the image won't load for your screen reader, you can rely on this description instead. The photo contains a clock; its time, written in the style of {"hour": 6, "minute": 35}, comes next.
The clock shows {"hour": 8, "minute": 42}
